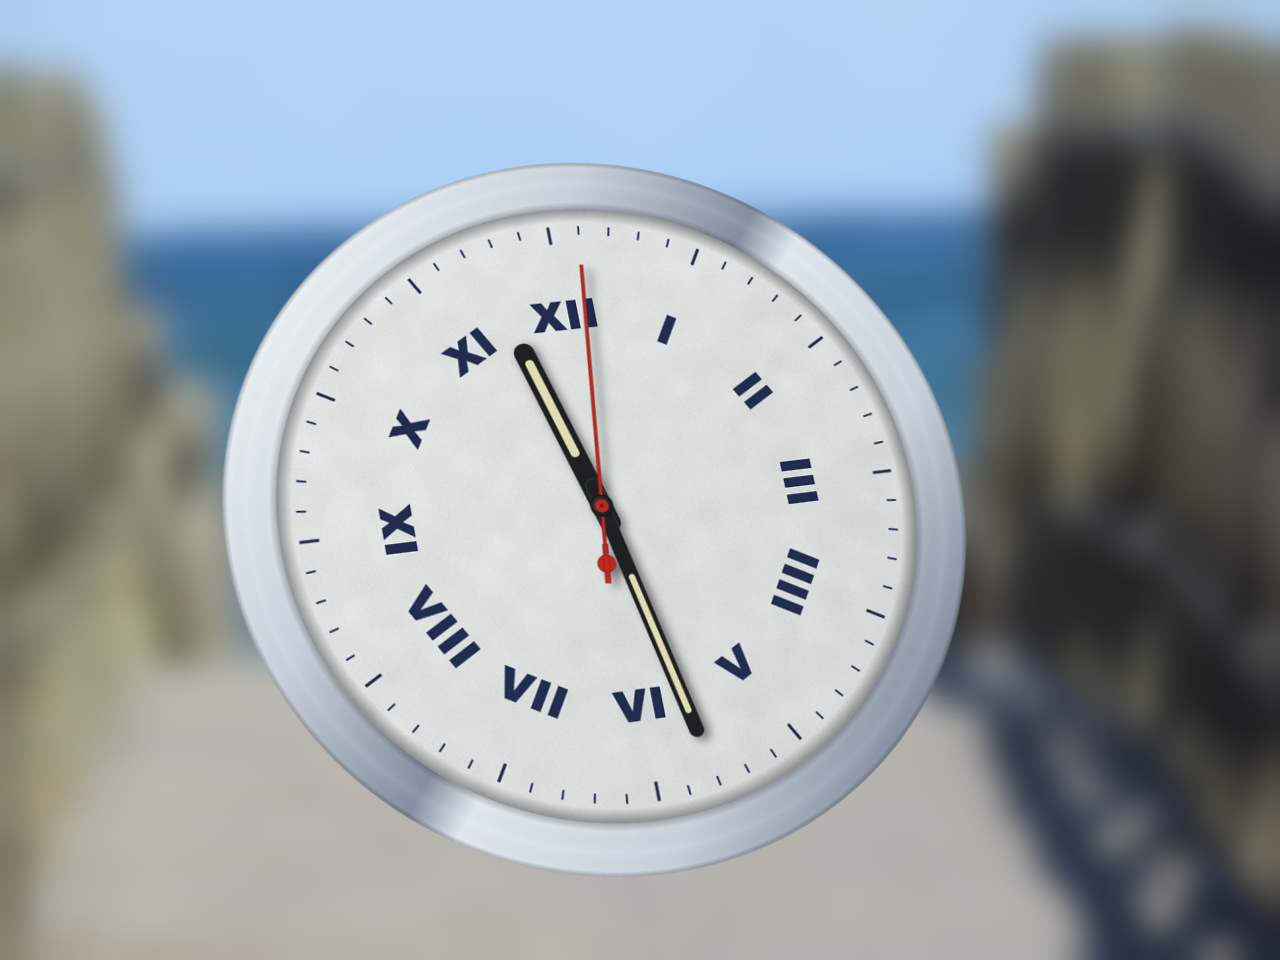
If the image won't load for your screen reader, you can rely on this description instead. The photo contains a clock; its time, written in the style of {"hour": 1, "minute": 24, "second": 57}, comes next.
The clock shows {"hour": 11, "minute": 28, "second": 1}
